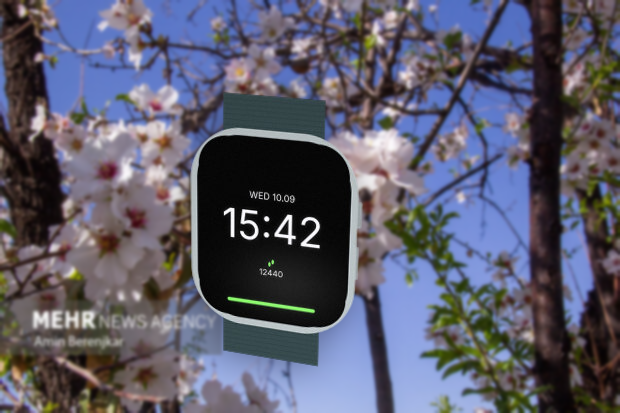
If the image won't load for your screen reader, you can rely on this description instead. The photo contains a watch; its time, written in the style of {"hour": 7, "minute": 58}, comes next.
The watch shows {"hour": 15, "minute": 42}
